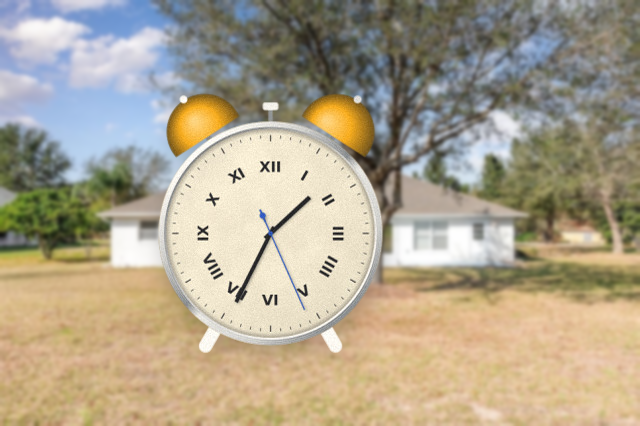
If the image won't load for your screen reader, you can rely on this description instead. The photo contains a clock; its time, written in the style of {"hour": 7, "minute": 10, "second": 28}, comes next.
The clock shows {"hour": 1, "minute": 34, "second": 26}
